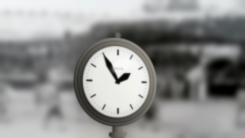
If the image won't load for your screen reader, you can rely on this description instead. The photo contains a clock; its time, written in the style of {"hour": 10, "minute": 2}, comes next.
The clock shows {"hour": 1, "minute": 55}
